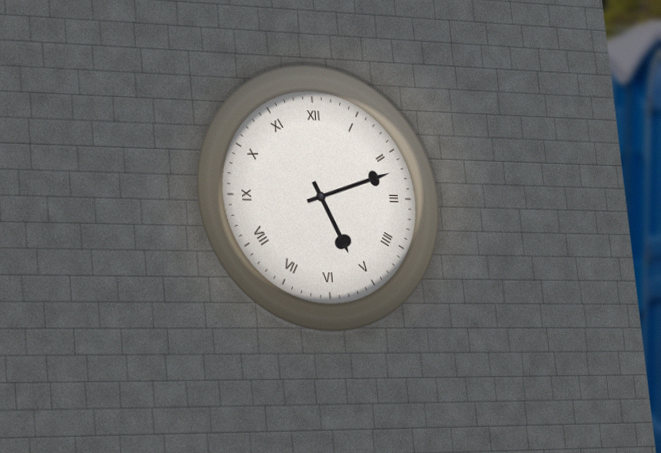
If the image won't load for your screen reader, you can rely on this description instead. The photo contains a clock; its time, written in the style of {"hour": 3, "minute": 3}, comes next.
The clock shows {"hour": 5, "minute": 12}
